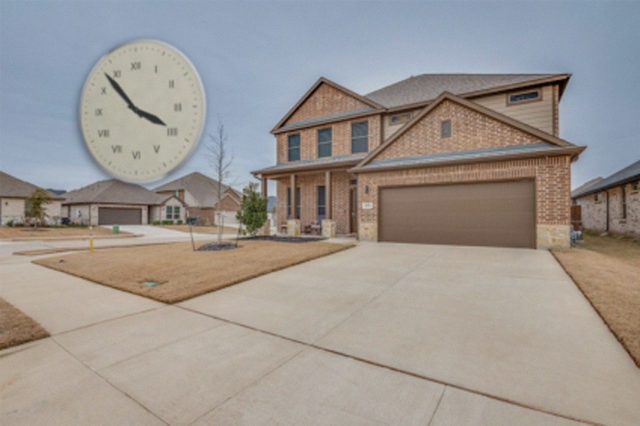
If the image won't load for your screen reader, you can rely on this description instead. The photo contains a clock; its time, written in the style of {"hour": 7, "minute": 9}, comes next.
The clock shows {"hour": 3, "minute": 53}
